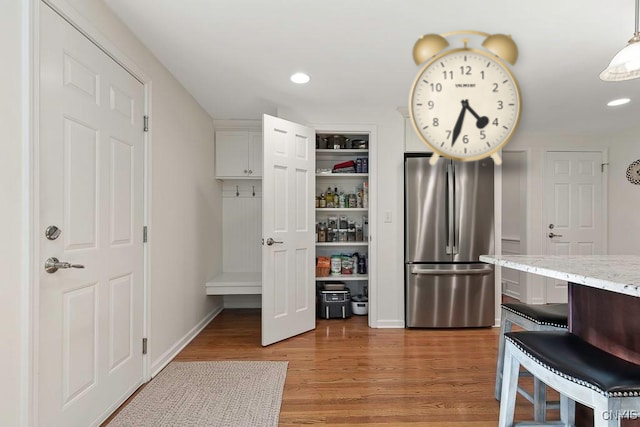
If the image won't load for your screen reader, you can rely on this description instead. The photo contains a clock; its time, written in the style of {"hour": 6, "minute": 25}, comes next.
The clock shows {"hour": 4, "minute": 33}
